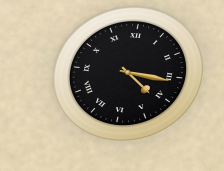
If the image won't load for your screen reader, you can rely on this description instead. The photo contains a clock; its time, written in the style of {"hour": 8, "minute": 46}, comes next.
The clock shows {"hour": 4, "minute": 16}
